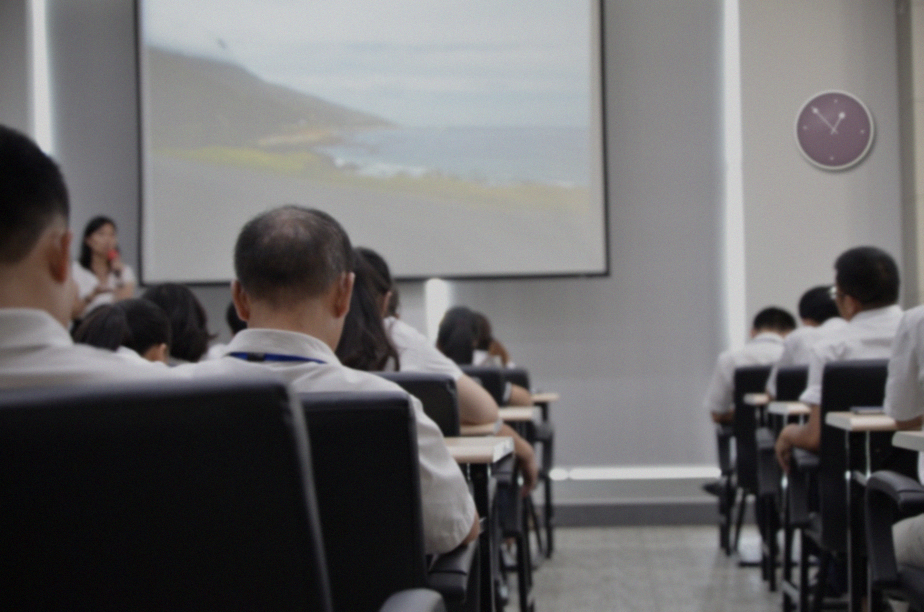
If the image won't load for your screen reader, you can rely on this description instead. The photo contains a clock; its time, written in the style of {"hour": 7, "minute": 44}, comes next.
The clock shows {"hour": 12, "minute": 52}
